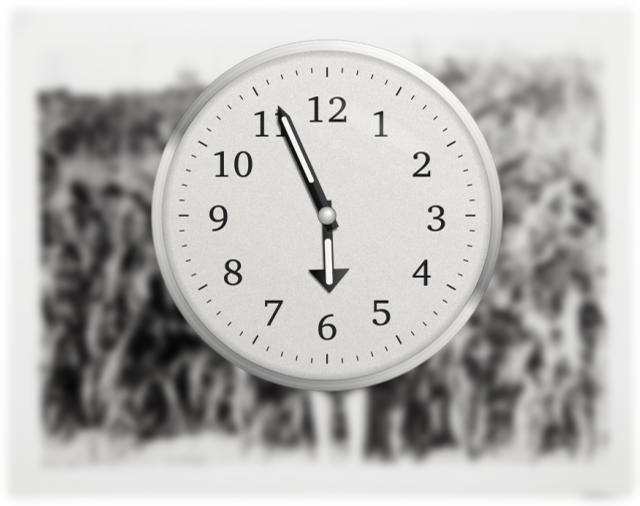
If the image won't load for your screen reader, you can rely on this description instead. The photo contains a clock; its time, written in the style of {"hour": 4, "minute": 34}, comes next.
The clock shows {"hour": 5, "minute": 56}
